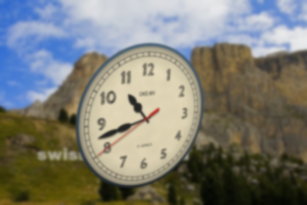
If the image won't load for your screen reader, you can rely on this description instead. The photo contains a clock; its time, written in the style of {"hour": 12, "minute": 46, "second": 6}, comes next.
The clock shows {"hour": 10, "minute": 42, "second": 40}
